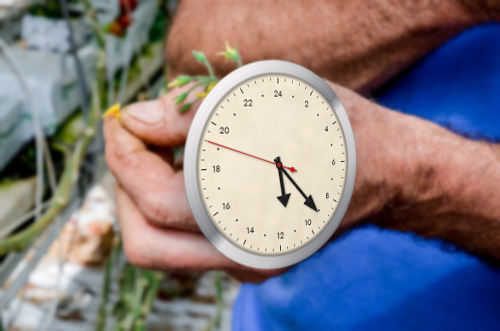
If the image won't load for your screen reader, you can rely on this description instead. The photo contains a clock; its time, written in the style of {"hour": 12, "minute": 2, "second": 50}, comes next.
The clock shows {"hour": 11, "minute": 22, "second": 48}
